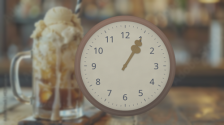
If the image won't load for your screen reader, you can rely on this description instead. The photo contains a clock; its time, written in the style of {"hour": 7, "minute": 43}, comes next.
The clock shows {"hour": 1, "minute": 5}
